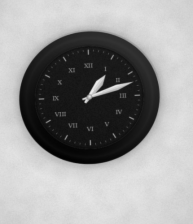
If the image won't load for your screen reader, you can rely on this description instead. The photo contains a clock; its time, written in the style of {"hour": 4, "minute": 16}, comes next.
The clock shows {"hour": 1, "minute": 12}
